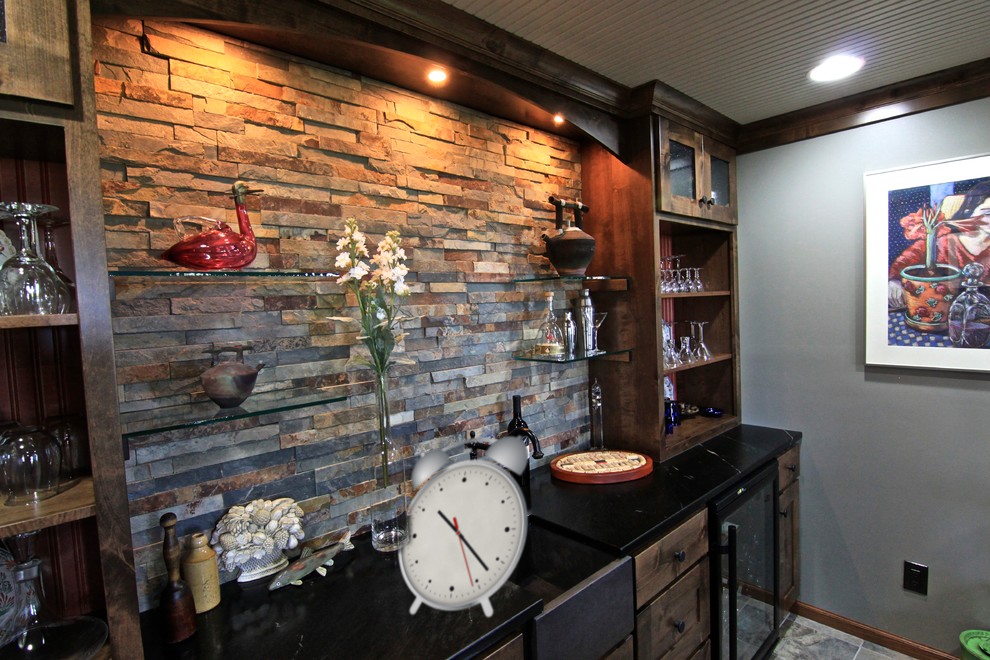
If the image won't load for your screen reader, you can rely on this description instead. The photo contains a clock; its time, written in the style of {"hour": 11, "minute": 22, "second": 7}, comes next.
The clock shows {"hour": 10, "minute": 22, "second": 26}
